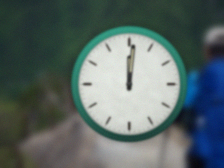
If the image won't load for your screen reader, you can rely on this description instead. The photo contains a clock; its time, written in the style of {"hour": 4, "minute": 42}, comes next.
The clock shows {"hour": 12, "minute": 1}
